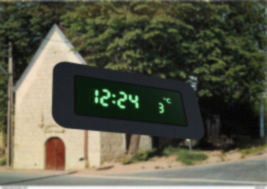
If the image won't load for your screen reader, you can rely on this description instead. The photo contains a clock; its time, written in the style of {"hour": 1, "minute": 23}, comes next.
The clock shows {"hour": 12, "minute": 24}
